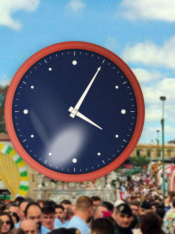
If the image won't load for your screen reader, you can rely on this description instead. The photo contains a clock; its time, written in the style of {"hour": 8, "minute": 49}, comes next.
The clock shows {"hour": 4, "minute": 5}
